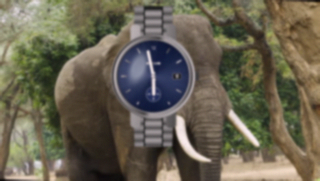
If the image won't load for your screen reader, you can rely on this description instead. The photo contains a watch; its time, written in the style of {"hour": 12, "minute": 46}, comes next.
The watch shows {"hour": 5, "minute": 58}
